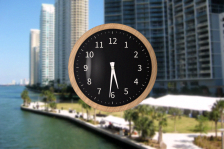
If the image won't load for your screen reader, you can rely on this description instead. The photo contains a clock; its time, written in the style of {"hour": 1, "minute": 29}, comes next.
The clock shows {"hour": 5, "minute": 31}
